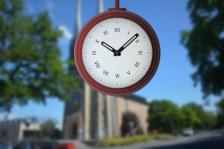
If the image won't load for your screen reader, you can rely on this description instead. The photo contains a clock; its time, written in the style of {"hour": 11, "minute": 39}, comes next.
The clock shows {"hour": 10, "minute": 8}
